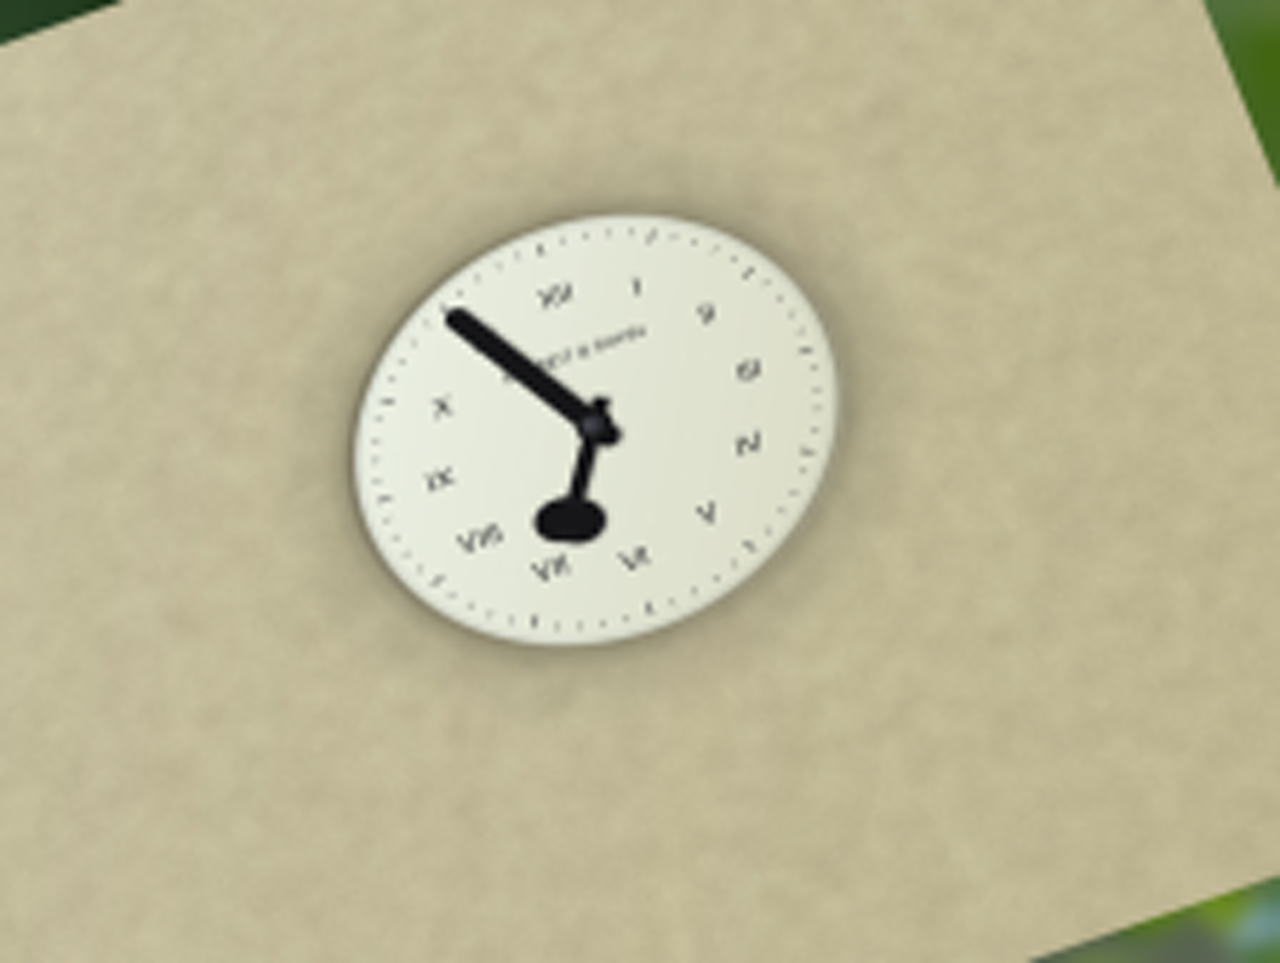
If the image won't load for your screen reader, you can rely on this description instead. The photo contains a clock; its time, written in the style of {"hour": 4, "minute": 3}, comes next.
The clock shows {"hour": 6, "minute": 55}
